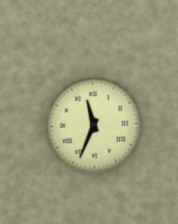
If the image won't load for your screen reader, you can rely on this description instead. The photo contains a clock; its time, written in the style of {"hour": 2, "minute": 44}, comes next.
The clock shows {"hour": 11, "minute": 34}
